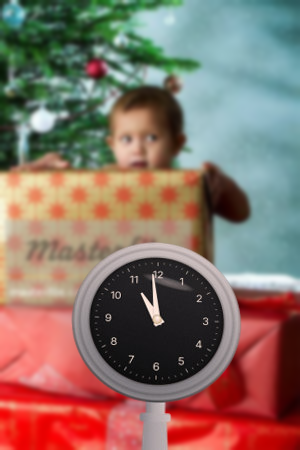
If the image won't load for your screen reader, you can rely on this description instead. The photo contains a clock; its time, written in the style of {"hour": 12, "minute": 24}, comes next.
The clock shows {"hour": 10, "minute": 59}
